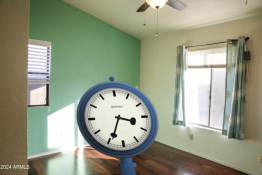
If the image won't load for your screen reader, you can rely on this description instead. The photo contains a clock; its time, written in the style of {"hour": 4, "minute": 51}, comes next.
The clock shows {"hour": 3, "minute": 34}
